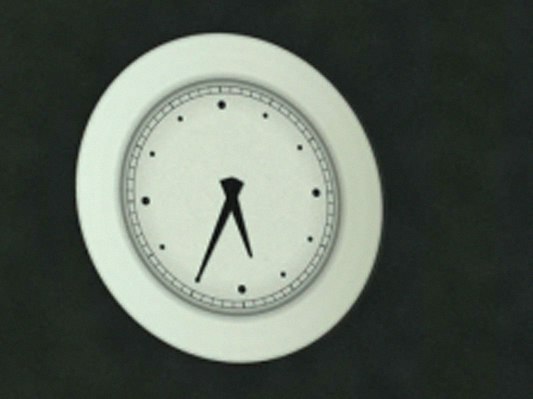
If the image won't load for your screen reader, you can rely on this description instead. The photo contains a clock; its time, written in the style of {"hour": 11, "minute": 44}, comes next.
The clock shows {"hour": 5, "minute": 35}
